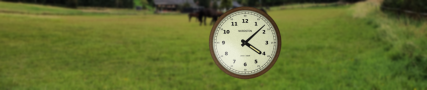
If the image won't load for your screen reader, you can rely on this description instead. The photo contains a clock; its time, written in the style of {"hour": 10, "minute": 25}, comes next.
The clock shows {"hour": 4, "minute": 8}
